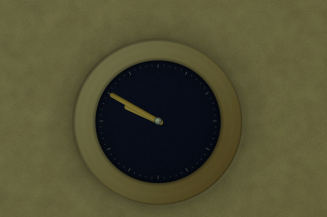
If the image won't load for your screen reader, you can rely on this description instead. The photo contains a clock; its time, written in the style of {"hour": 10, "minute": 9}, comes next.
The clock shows {"hour": 9, "minute": 50}
